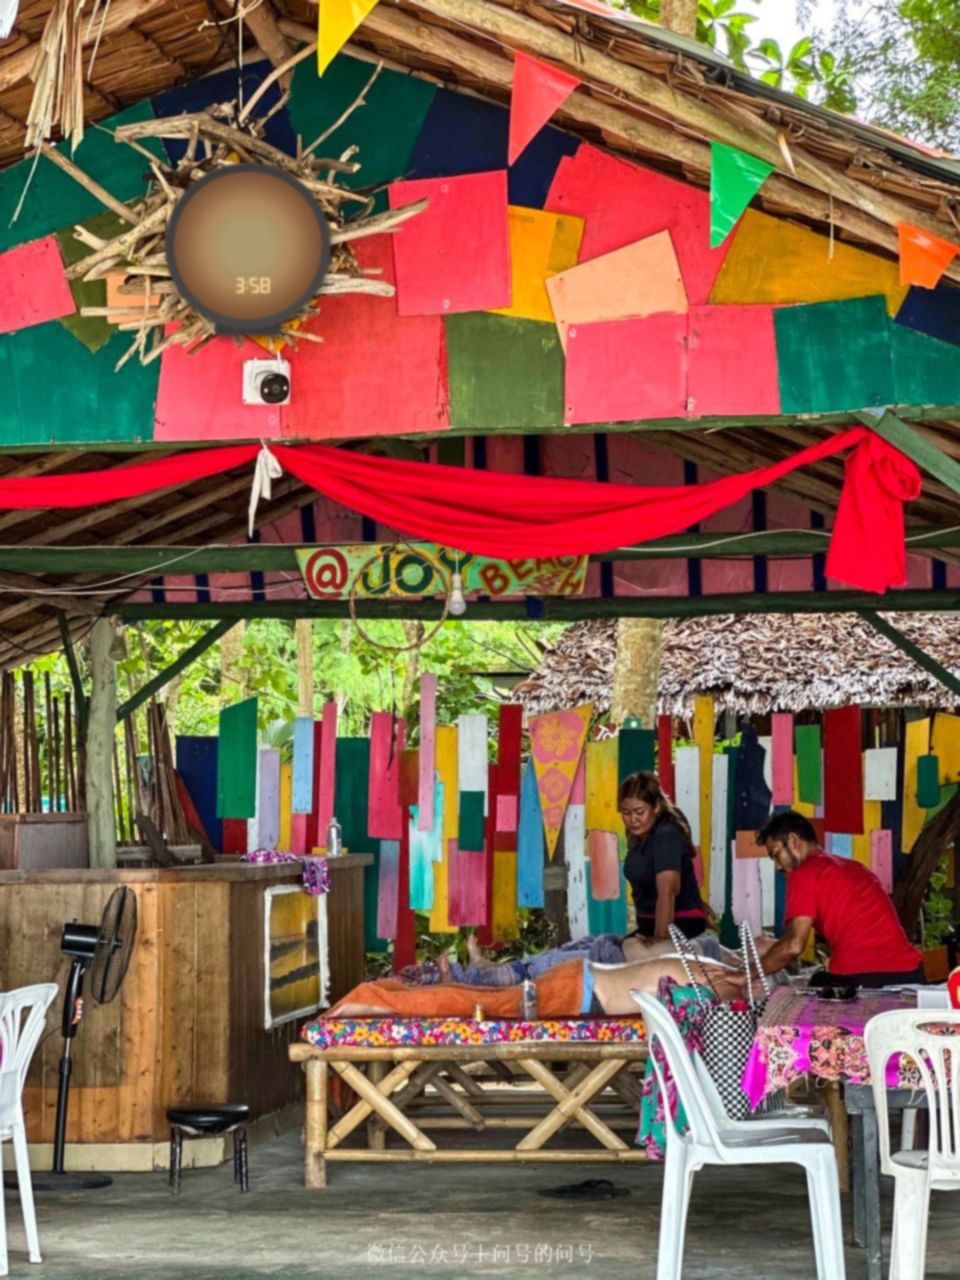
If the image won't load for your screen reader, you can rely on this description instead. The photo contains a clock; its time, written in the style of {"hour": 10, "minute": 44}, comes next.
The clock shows {"hour": 3, "minute": 58}
